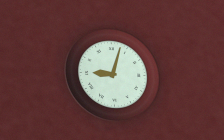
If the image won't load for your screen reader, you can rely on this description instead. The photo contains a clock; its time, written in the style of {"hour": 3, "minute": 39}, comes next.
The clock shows {"hour": 9, "minute": 3}
